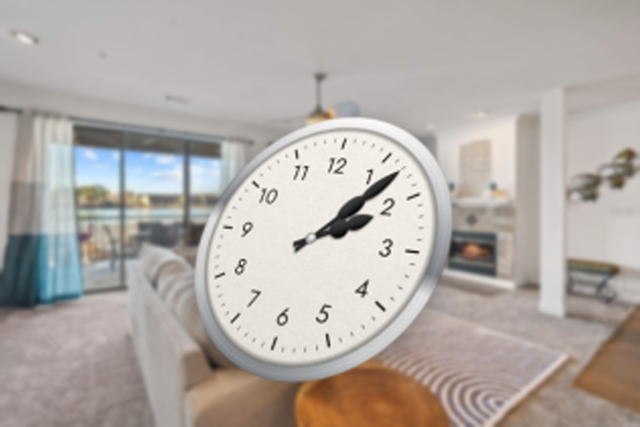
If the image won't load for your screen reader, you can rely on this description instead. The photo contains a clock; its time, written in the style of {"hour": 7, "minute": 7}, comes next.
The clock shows {"hour": 2, "minute": 7}
